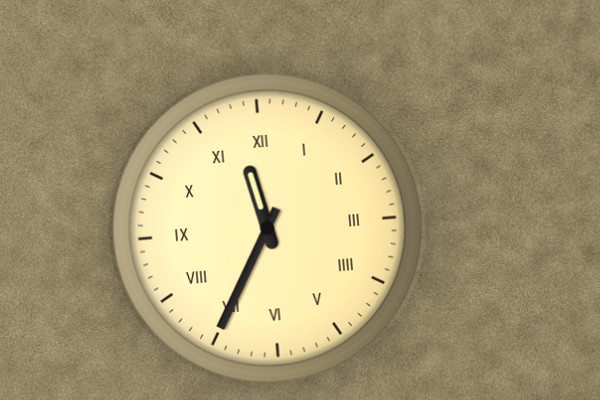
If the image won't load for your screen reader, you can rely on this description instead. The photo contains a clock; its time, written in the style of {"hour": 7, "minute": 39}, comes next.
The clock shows {"hour": 11, "minute": 35}
